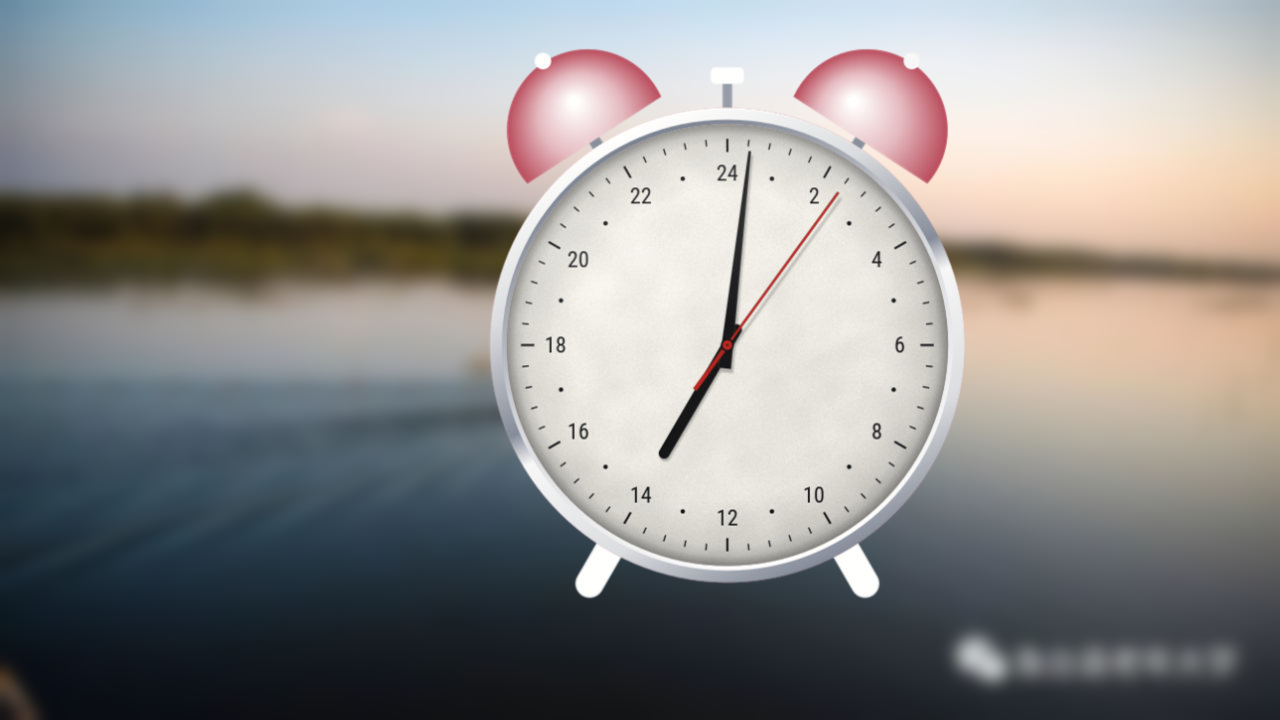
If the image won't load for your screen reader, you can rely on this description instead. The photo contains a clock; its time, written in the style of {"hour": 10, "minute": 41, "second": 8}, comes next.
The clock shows {"hour": 14, "minute": 1, "second": 6}
